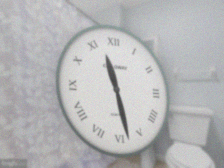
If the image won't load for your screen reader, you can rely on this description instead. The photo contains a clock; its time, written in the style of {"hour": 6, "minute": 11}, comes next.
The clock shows {"hour": 11, "minute": 28}
